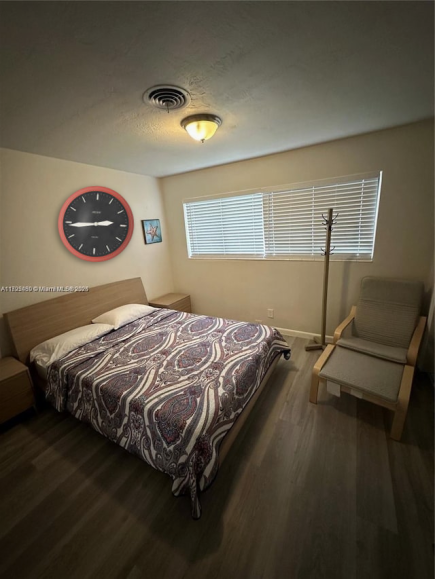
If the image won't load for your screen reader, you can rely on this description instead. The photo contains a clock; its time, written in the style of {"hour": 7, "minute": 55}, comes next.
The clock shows {"hour": 2, "minute": 44}
